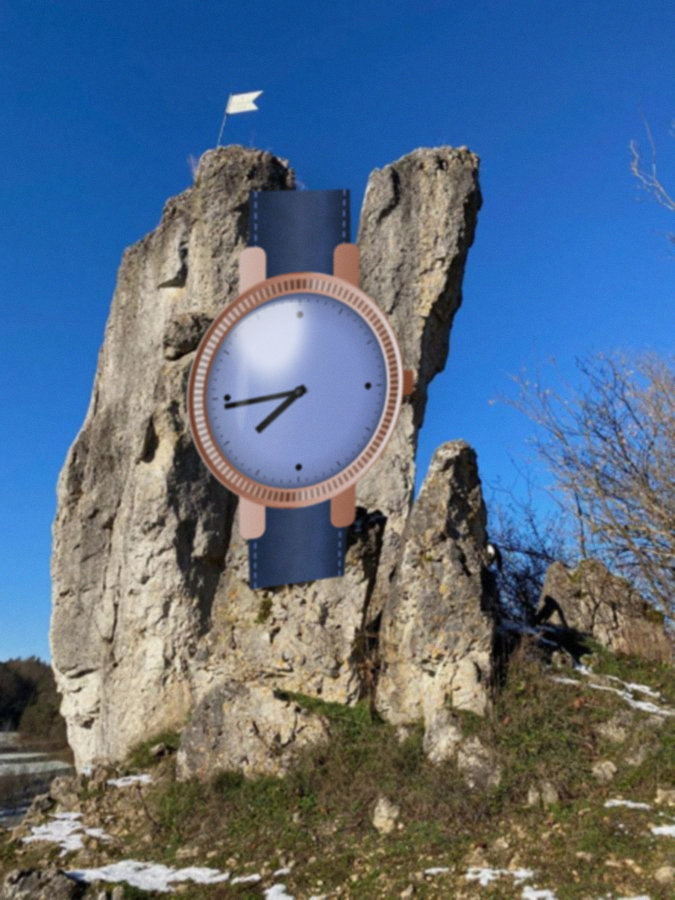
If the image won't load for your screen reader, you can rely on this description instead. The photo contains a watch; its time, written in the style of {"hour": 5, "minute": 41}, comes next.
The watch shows {"hour": 7, "minute": 44}
